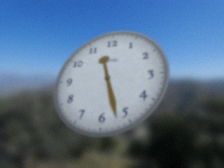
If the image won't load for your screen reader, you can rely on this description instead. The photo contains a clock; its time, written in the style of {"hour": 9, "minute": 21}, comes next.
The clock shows {"hour": 11, "minute": 27}
